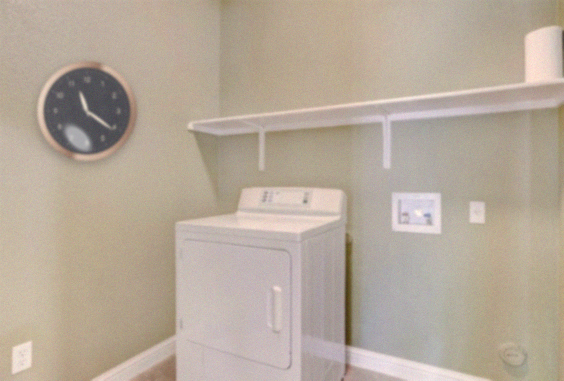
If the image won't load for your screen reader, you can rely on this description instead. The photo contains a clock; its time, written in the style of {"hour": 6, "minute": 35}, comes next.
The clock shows {"hour": 11, "minute": 21}
